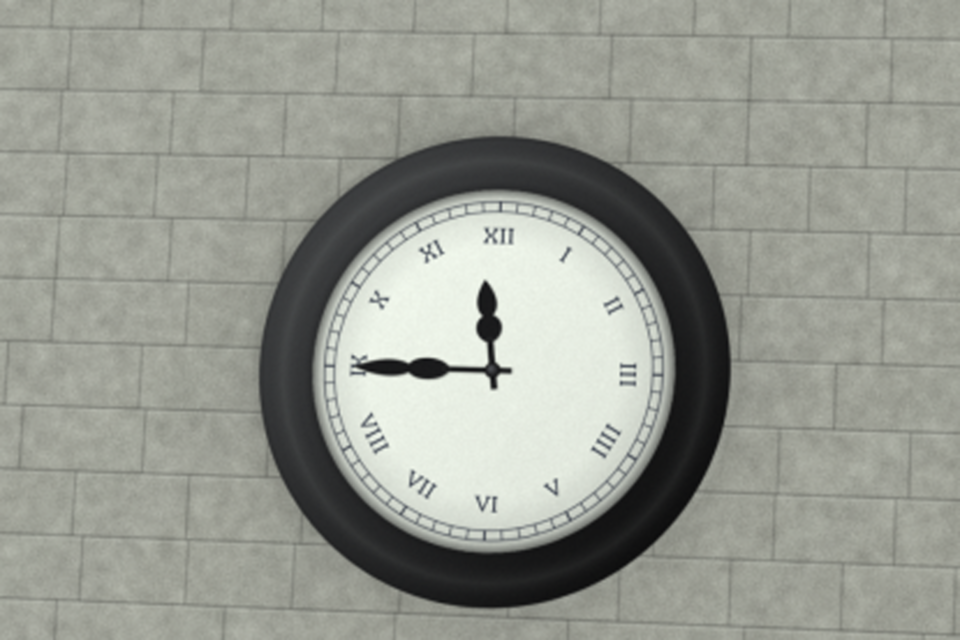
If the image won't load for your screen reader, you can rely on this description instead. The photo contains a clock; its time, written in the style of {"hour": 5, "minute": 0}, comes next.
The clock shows {"hour": 11, "minute": 45}
